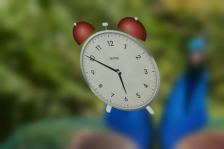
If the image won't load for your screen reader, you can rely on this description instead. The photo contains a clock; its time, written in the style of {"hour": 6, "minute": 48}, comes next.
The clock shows {"hour": 5, "minute": 50}
